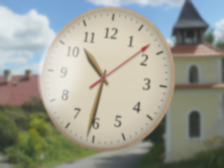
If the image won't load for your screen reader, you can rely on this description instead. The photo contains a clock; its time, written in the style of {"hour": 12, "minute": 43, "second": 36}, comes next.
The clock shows {"hour": 10, "minute": 31, "second": 8}
